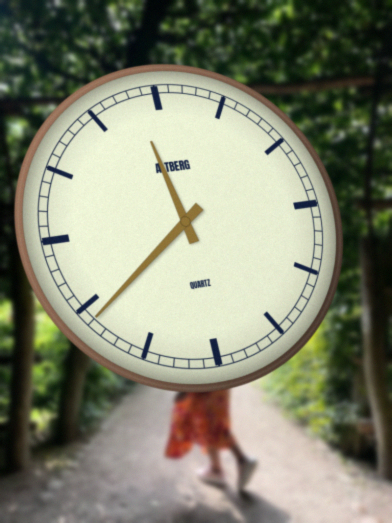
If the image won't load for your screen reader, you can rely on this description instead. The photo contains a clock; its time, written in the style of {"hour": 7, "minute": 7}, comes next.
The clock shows {"hour": 11, "minute": 39}
